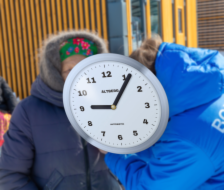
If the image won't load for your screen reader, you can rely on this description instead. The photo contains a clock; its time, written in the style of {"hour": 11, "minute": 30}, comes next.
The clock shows {"hour": 9, "minute": 6}
